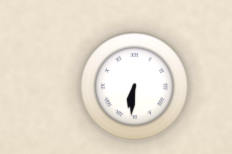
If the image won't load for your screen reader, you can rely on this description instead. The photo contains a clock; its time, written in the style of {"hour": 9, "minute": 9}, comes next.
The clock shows {"hour": 6, "minute": 31}
